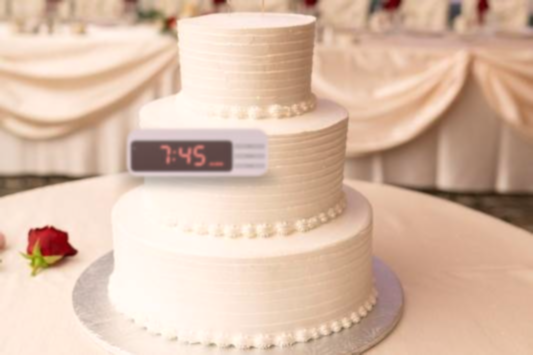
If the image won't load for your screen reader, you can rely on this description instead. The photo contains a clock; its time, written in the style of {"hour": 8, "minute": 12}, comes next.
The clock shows {"hour": 7, "minute": 45}
